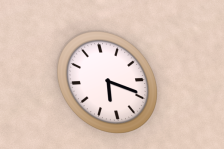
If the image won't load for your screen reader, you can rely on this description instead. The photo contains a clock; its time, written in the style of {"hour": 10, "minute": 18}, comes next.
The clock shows {"hour": 6, "minute": 19}
